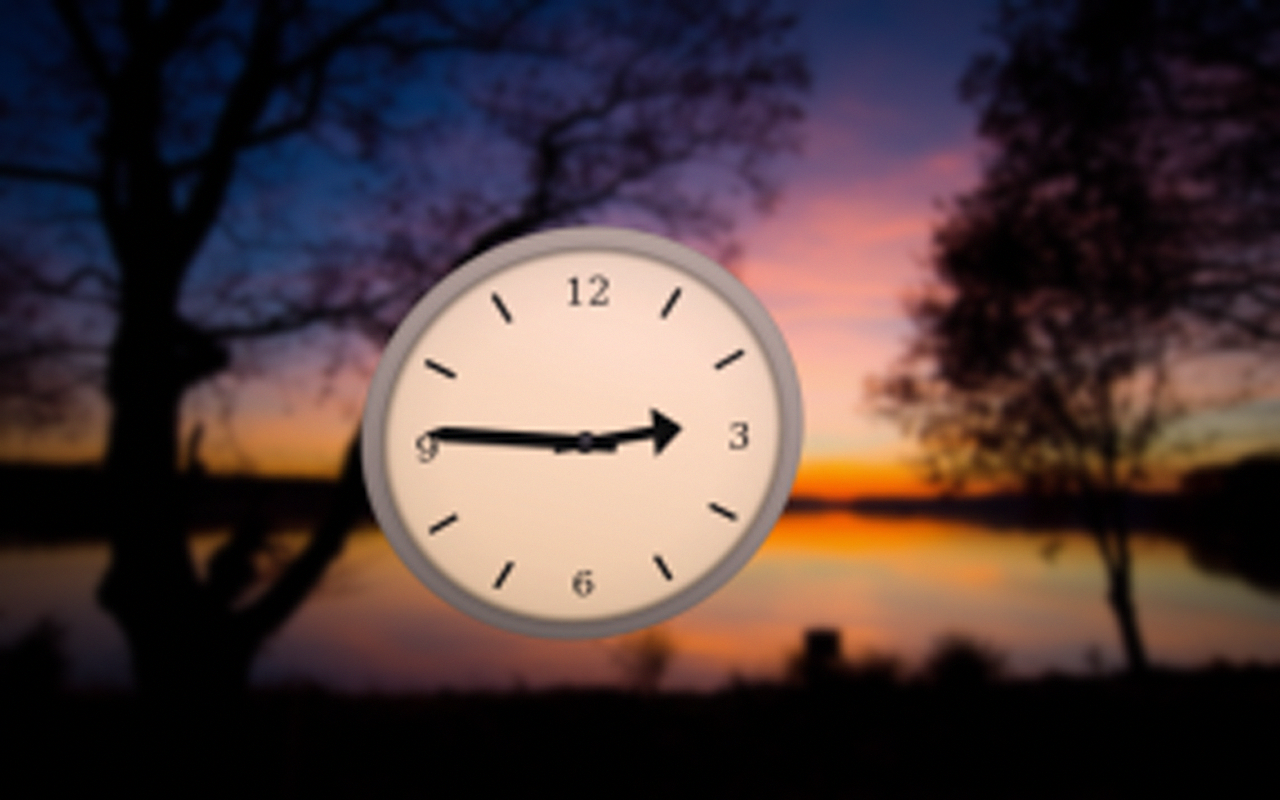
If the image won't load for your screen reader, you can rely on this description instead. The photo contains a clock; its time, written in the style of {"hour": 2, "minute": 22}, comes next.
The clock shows {"hour": 2, "minute": 46}
